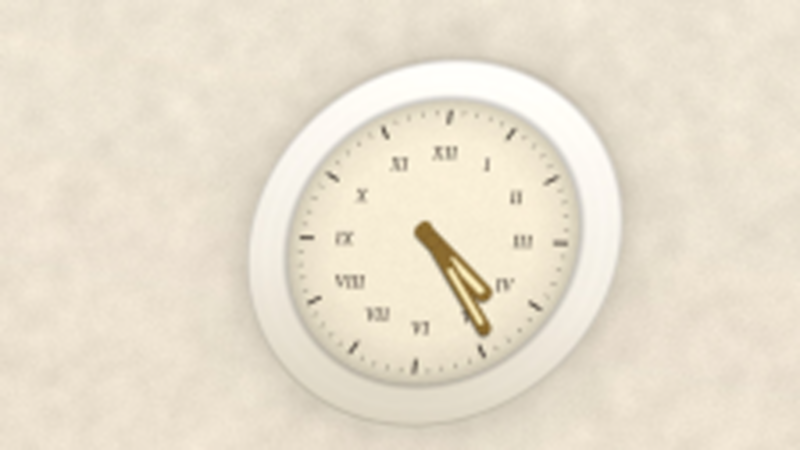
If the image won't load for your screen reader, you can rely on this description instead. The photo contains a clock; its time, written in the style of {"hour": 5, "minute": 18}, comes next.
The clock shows {"hour": 4, "minute": 24}
